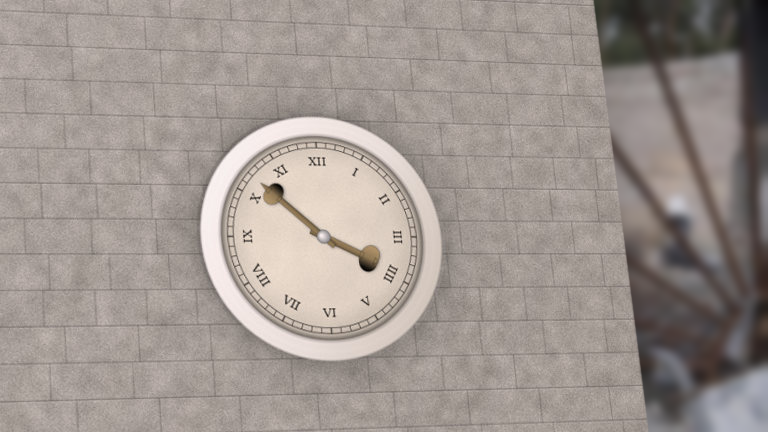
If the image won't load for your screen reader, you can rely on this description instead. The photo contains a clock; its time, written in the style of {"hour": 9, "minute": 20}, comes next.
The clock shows {"hour": 3, "minute": 52}
